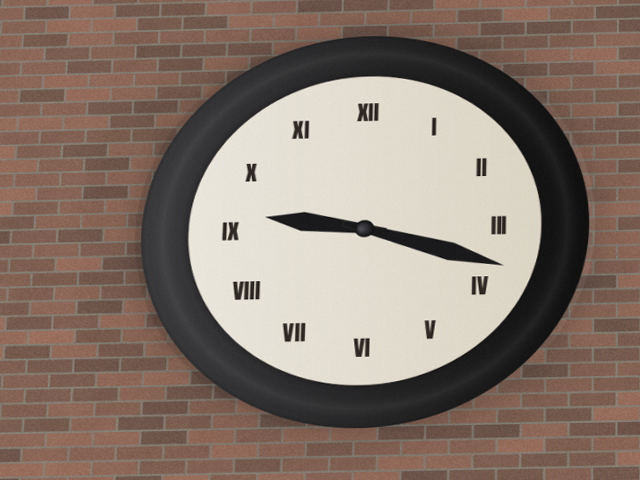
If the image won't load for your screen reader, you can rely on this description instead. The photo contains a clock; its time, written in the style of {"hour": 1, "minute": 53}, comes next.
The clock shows {"hour": 9, "minute": 18}
